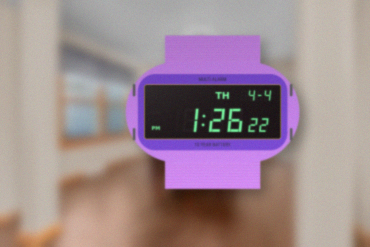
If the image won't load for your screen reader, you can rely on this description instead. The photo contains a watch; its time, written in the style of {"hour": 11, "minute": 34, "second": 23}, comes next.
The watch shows {"hour": 1, "minute": 26, "second": 22}
